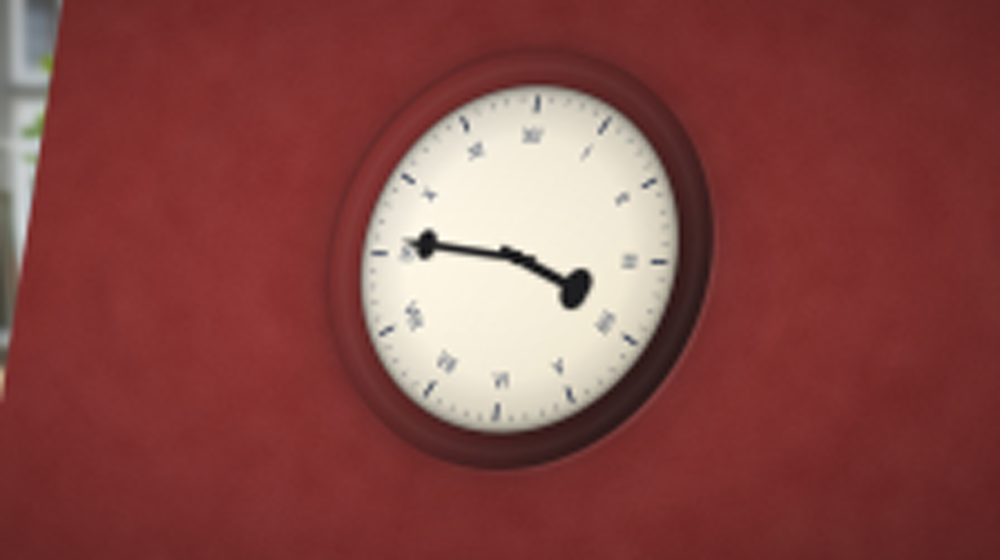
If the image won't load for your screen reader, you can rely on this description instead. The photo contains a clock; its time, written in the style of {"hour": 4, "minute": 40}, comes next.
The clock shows {"hour": 3, "minute": 46}
